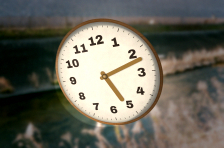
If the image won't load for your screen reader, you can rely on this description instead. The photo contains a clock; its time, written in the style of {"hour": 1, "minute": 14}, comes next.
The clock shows {"hour": 5, "minute": 12}
